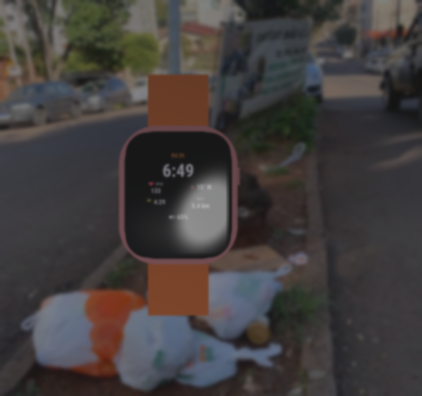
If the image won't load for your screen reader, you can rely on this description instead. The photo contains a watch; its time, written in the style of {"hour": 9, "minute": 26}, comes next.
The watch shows {"hour": 6, "minute": 49}
